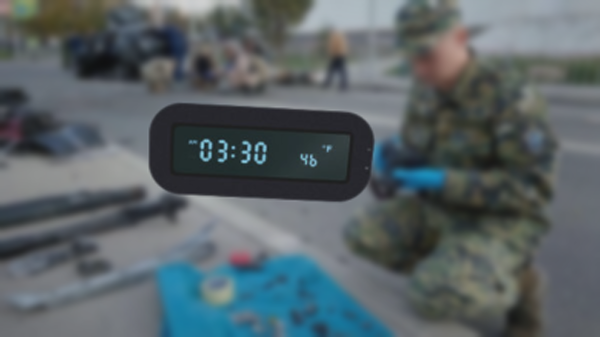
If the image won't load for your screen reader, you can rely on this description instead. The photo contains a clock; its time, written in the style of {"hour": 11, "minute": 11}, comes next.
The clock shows {"hour": 3, "minute": 30}
